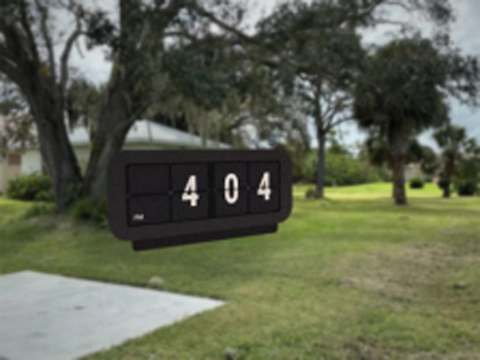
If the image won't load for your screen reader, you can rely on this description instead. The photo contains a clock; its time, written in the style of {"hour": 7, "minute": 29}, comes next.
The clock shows {"hour": 4, "minute": 4}
